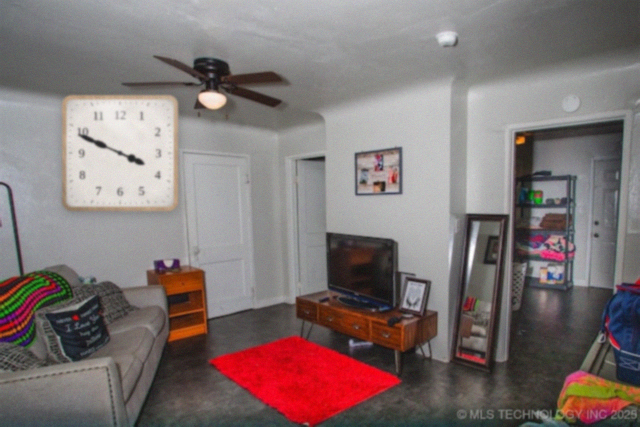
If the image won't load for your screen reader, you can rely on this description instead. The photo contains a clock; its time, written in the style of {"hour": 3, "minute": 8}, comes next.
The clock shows {"hour": 3, "minute": 49}
